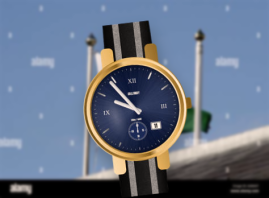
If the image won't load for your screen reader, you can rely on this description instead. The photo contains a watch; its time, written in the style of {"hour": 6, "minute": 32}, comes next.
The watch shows {"hour": 9, "minute": 54}
